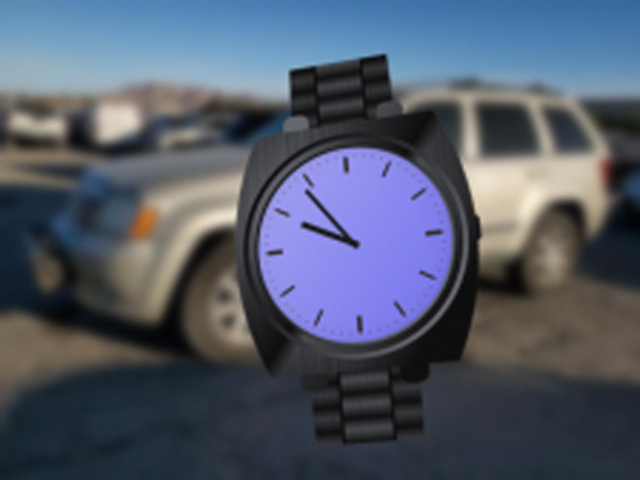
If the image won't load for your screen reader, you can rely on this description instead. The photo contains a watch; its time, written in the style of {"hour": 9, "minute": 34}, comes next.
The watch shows {"hour": 9, "minute": 54}
